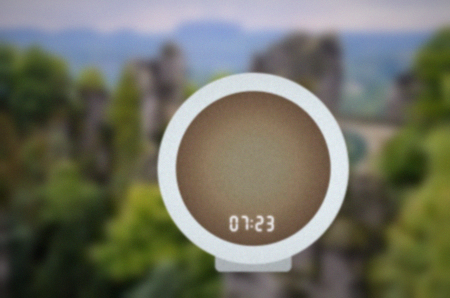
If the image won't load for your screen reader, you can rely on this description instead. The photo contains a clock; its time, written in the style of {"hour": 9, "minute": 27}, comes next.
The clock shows {"hour": 7, "minute": 23}
